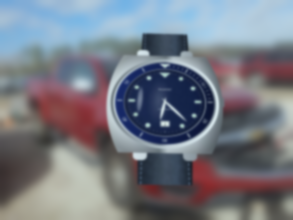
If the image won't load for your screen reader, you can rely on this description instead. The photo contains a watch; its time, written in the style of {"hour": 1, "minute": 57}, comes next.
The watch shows {"hour": 6, "minute": 23}
